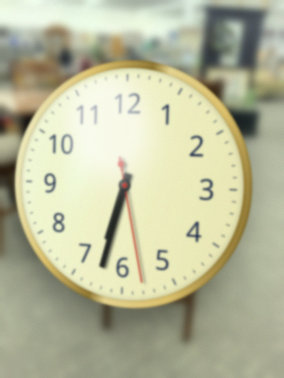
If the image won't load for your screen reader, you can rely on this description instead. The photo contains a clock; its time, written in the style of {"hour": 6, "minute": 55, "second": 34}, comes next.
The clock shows {"hour": 6, "minute": 32, "second": 28}
